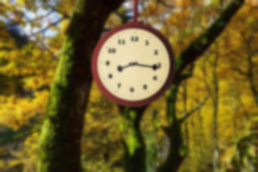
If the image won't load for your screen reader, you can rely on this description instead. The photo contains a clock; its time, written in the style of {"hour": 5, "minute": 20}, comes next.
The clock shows {"hour": 8, "minute": 16}
